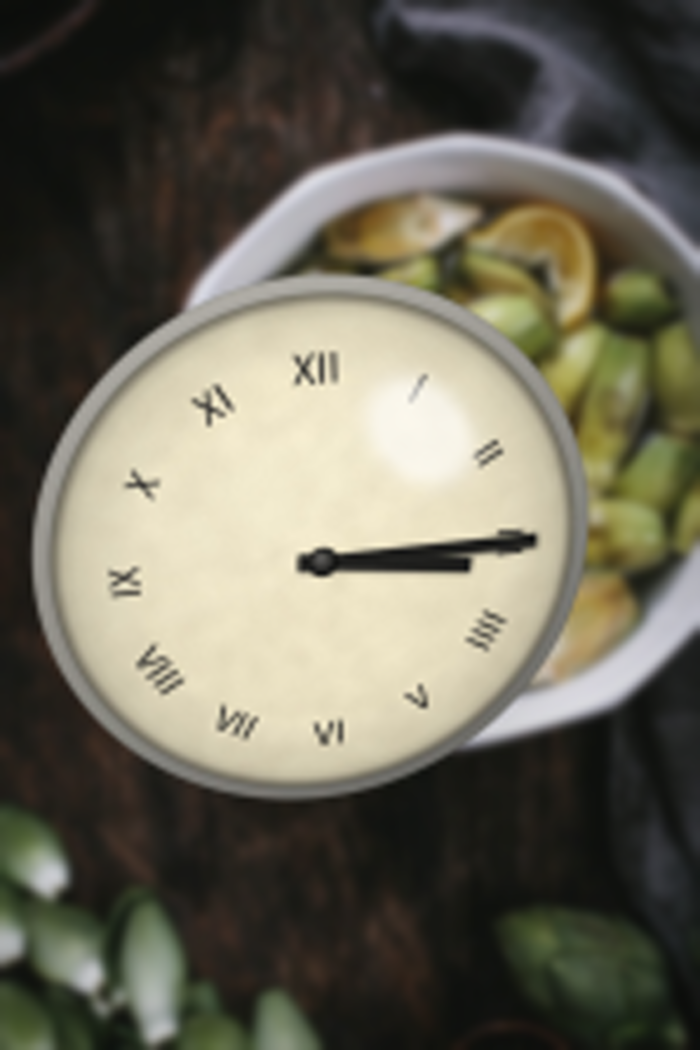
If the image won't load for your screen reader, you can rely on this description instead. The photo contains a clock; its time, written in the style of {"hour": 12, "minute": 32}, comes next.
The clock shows {"hour": 3, "minute": 15}
